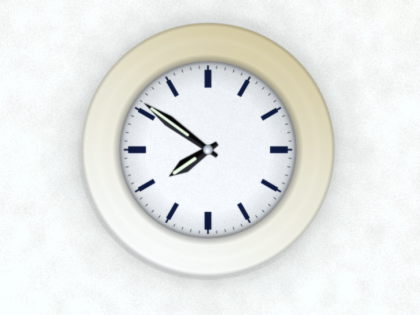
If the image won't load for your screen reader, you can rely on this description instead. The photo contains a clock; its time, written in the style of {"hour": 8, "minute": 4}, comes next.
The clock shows {"hour": 7, "minute": 51}
